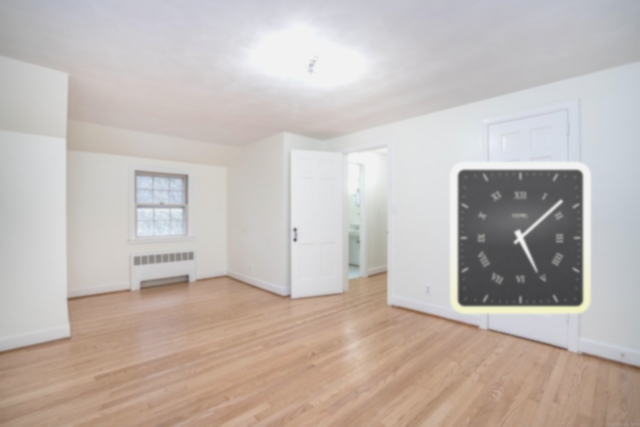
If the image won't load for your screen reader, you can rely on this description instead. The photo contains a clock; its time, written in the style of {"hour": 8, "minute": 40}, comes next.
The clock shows {"hour": 5, "minute": 8}
